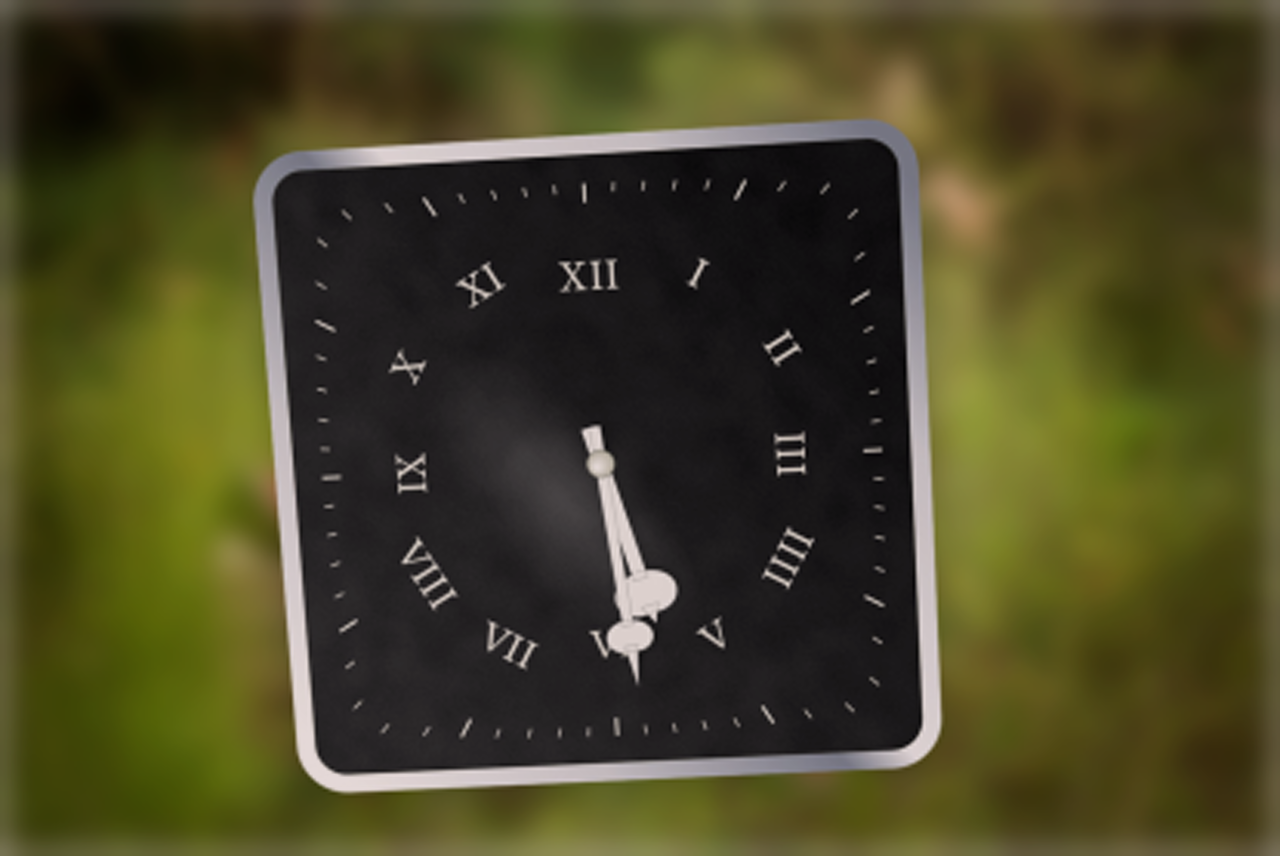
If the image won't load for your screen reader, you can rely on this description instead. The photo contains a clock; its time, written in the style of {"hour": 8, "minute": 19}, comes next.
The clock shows {"hour": 5, "minute": 29}
